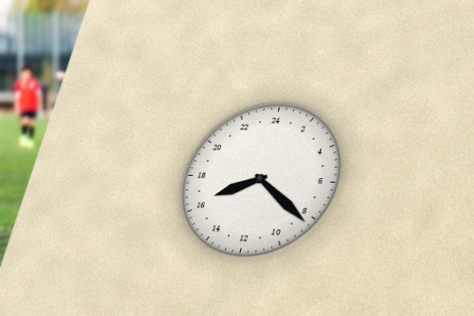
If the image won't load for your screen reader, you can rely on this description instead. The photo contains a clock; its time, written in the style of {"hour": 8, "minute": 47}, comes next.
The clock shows {"hour": 16, "minute": 21}
